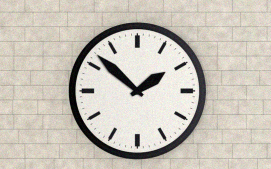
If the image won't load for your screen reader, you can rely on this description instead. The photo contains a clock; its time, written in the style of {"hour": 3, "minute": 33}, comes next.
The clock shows {"hour": 1, "minute": 52}
